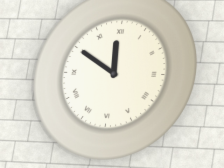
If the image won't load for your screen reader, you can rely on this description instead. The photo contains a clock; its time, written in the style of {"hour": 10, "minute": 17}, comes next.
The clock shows {"hour": 11, "minute": 50}
